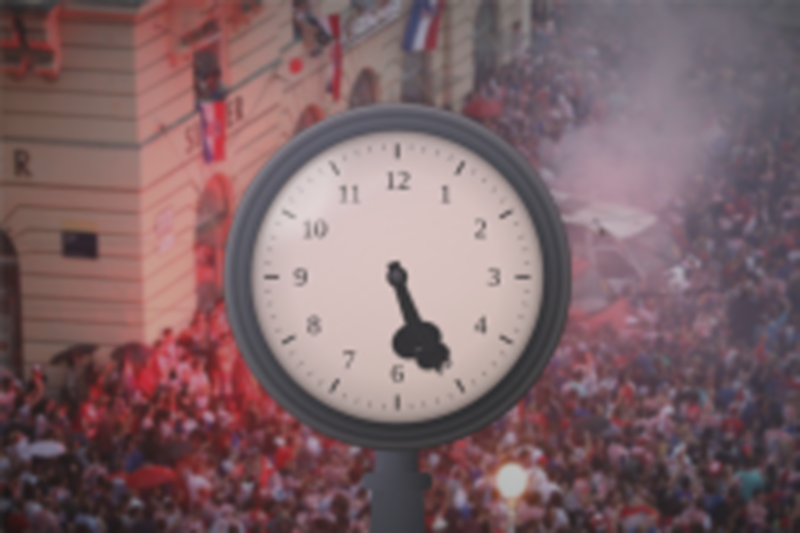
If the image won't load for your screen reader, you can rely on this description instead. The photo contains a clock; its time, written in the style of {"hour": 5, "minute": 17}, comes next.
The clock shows {"hour": 5, "minute": 26}
